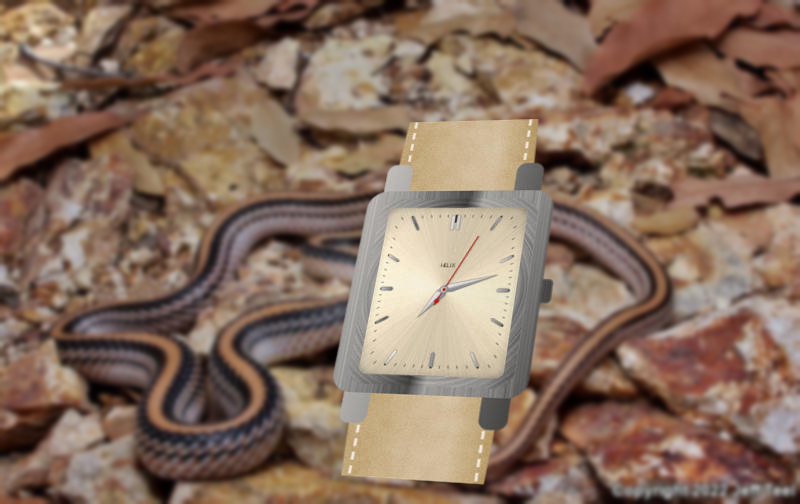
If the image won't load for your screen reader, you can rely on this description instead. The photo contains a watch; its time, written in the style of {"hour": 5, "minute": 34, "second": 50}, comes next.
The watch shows {"hour": 7, "minute": 12, "second": 4}
